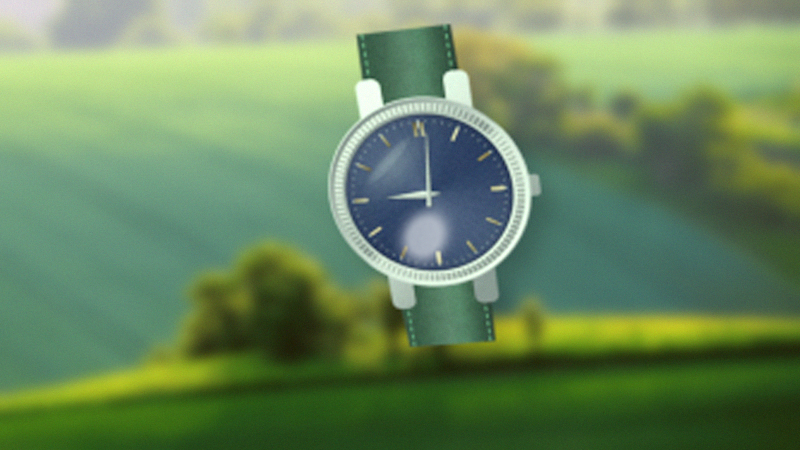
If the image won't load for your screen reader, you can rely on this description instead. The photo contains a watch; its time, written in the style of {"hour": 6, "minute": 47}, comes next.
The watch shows {"hour": 9, "minute": 1}
